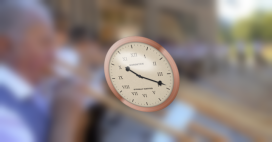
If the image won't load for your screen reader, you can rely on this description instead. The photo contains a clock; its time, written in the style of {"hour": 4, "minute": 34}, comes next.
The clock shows {"hour": 10, "minute": 19}
